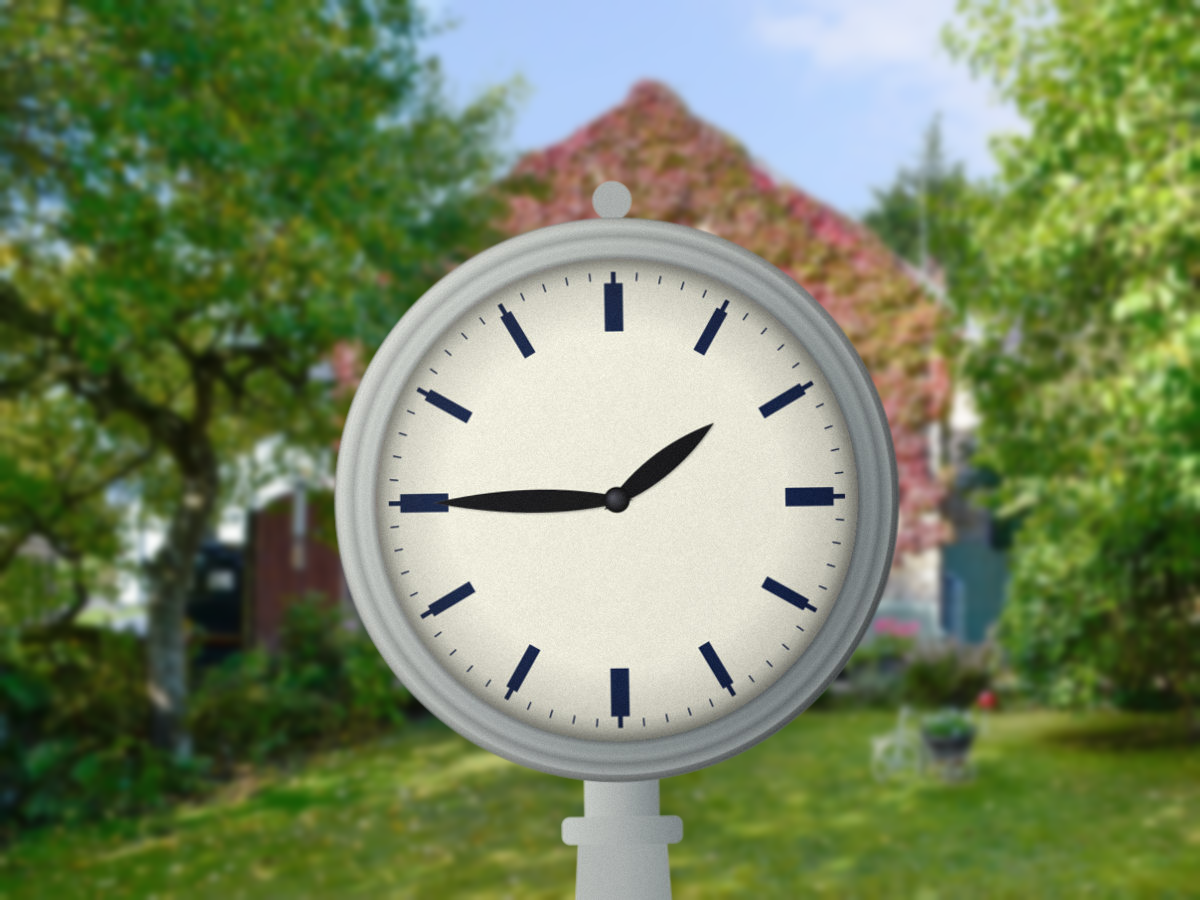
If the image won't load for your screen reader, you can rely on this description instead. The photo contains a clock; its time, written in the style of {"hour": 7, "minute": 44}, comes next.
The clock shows {"hour": 1, "minute": 45}
